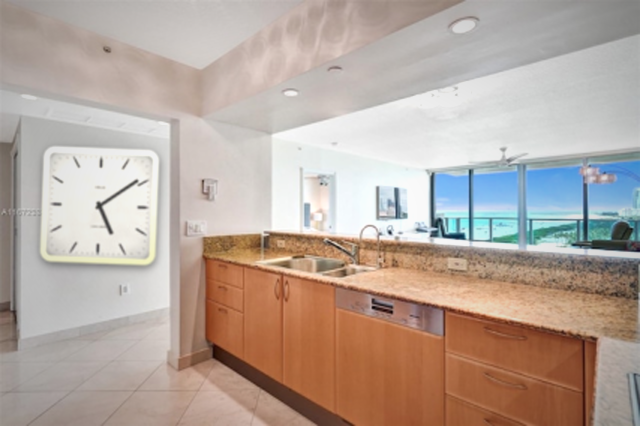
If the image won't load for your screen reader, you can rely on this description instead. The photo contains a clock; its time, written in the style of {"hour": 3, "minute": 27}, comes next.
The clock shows {"hour": 5, "minute": 9}
